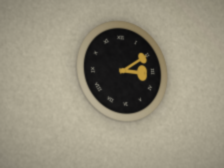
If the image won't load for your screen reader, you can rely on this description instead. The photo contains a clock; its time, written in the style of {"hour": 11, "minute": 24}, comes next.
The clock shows {"hour": 3, "minute": 10}
